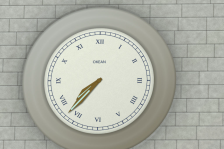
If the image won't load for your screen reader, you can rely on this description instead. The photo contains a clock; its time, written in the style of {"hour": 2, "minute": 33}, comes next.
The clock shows {"hour": 7, "minute": 37}
